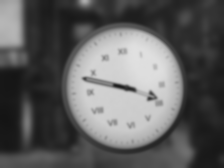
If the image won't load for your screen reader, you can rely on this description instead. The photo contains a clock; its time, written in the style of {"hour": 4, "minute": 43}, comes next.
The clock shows {"hour": 3, "minute": 48}
